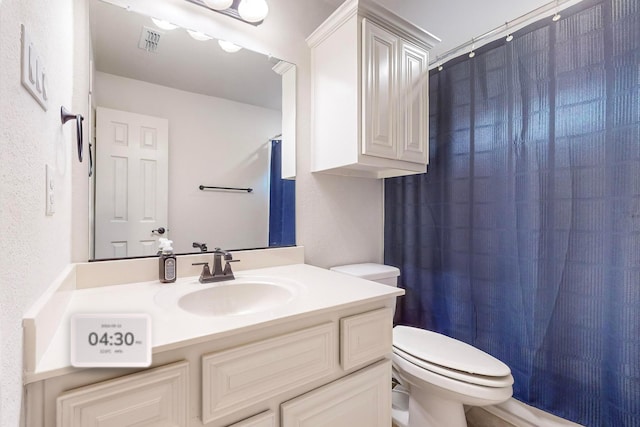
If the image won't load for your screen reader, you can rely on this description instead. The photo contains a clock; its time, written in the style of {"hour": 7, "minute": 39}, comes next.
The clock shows {"hour": 4, "minute": 30}
